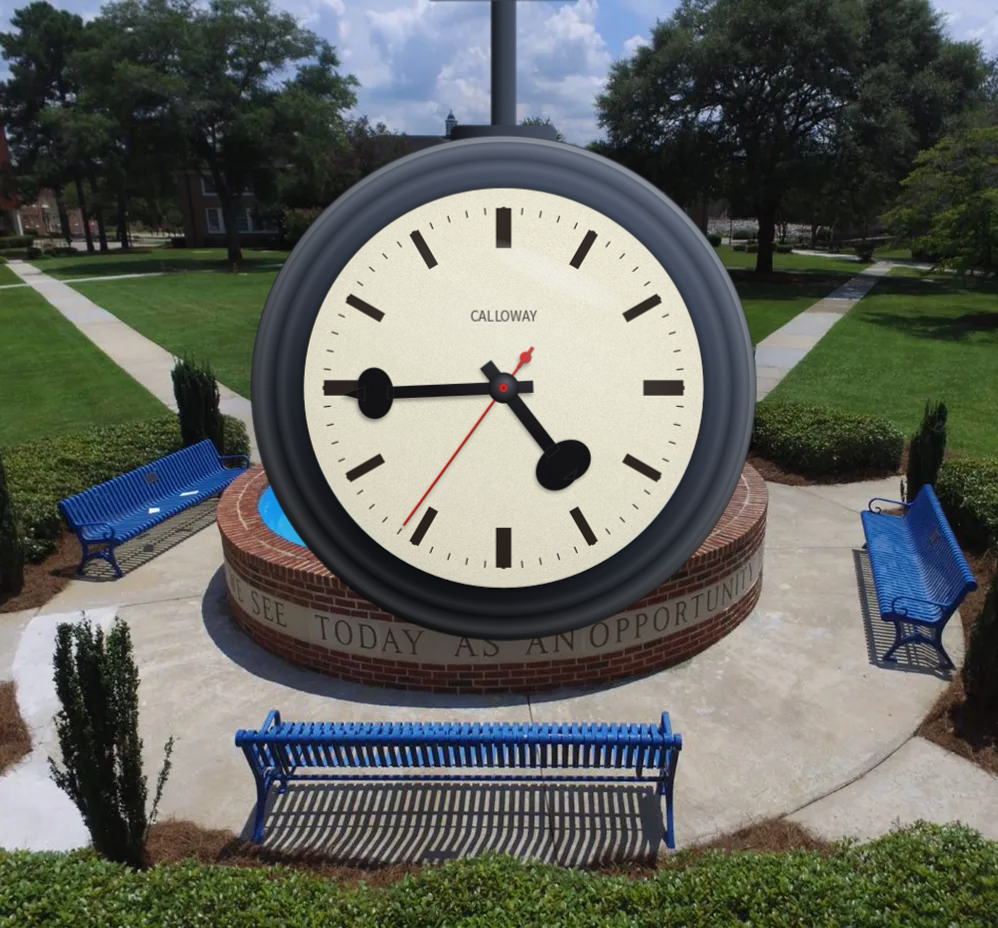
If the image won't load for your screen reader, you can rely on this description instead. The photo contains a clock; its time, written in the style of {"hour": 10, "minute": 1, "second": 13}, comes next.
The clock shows {"hour": 4, "minute": 44, "second": 36}
